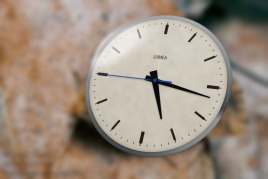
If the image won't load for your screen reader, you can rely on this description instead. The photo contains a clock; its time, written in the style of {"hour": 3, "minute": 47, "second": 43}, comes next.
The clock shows {"hour": 5, "minute": 16, "second": 45}
